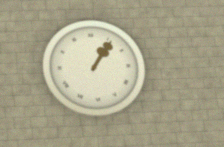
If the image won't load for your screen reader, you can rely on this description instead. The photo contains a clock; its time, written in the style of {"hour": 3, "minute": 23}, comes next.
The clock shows {"hour": 1, "minute": 6}
